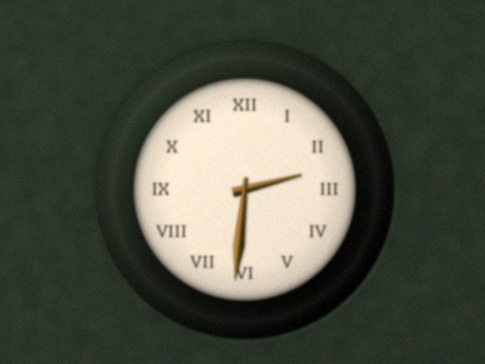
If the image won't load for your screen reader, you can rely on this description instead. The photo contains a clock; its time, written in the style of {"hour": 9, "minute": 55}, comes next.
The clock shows {"hour": 2, "minute": 31}
